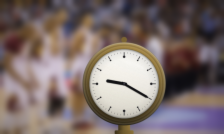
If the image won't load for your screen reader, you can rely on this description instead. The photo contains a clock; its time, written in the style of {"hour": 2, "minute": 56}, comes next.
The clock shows {"hour": 9, "minute": 20}
